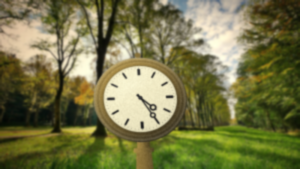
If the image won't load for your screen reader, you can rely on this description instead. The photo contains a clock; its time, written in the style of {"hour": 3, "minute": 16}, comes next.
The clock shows {"hour": 4, "minute": 25}
